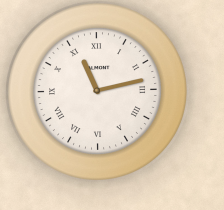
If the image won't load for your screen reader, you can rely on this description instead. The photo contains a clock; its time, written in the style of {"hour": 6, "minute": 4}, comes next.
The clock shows {"hour": 11, "minute": 13}
